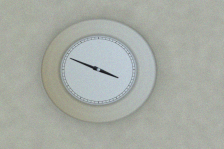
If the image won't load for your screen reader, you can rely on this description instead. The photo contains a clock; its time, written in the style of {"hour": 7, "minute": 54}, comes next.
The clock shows {"hour": 3, "minute": 49}
